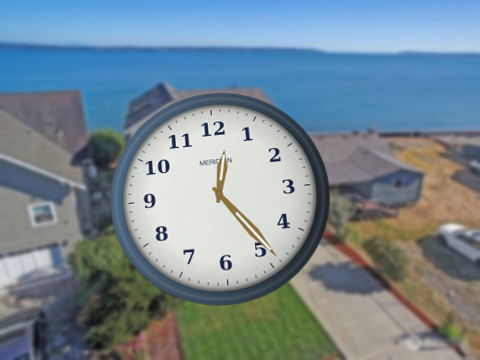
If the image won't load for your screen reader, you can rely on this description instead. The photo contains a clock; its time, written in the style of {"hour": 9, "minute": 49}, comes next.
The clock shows {"hour": 12, "minute": 24}
